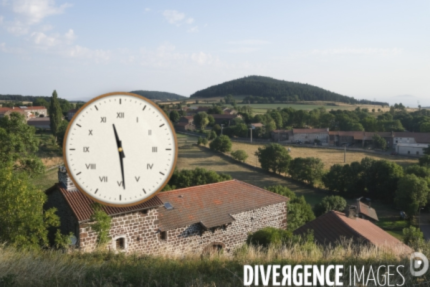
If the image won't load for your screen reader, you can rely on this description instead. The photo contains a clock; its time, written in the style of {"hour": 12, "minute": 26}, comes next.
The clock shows {"hour": 11, "minute": 29}
